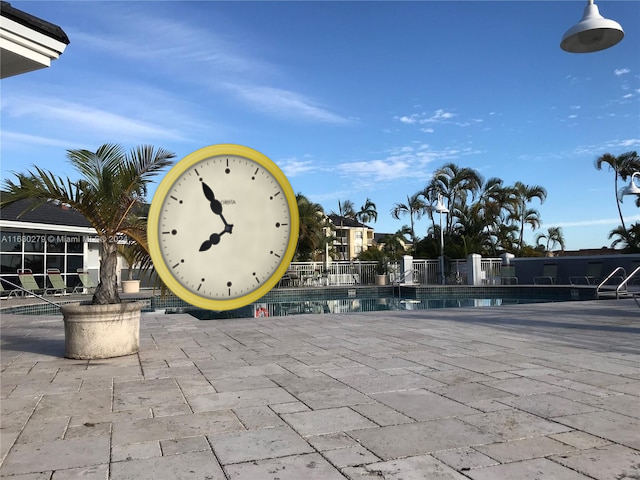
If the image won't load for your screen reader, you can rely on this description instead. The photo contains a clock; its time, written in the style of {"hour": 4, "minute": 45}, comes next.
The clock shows {"hour": 7, "minute": 55}
